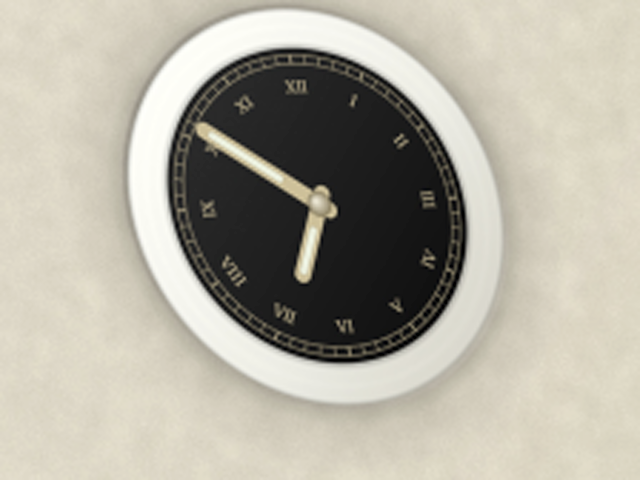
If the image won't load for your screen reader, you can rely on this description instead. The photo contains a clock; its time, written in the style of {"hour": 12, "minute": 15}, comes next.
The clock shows {"hour": 6, "minute": 51}
